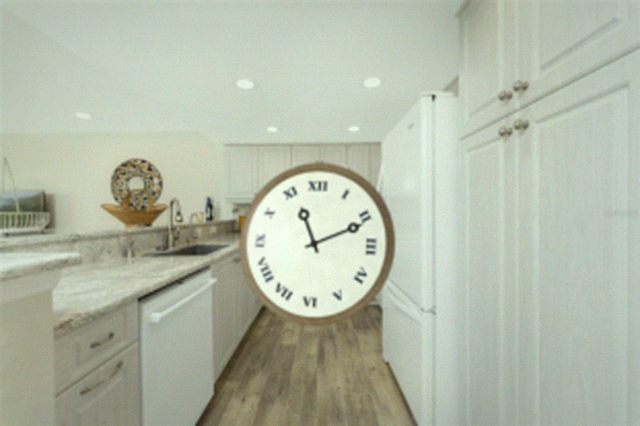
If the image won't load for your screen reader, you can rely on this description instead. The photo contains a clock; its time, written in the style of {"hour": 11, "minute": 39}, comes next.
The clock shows {"hour": 11, "minute": 11}
